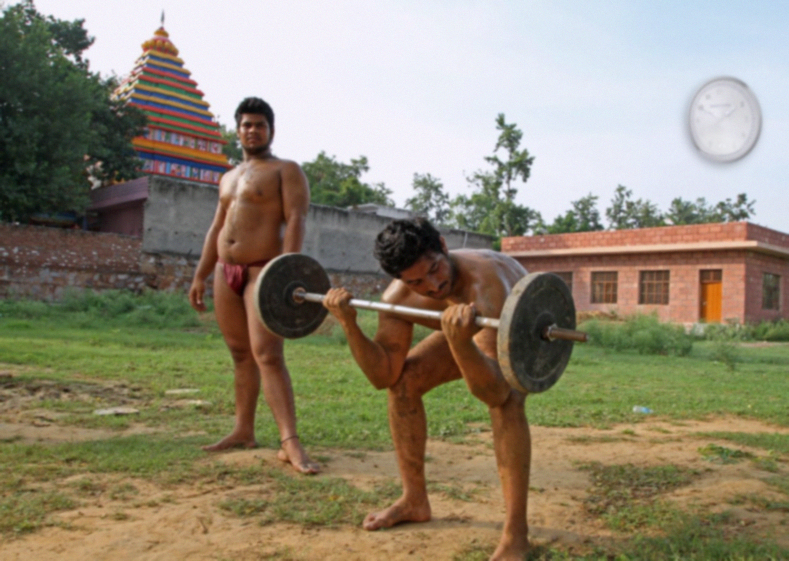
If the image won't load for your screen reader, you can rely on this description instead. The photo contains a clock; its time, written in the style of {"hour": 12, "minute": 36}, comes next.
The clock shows {"hour": 1, "minute": 49}
